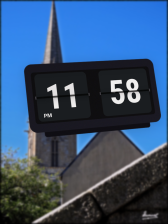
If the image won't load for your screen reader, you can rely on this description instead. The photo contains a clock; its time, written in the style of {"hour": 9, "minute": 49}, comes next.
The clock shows {"hour": 11, "minute": 58}
